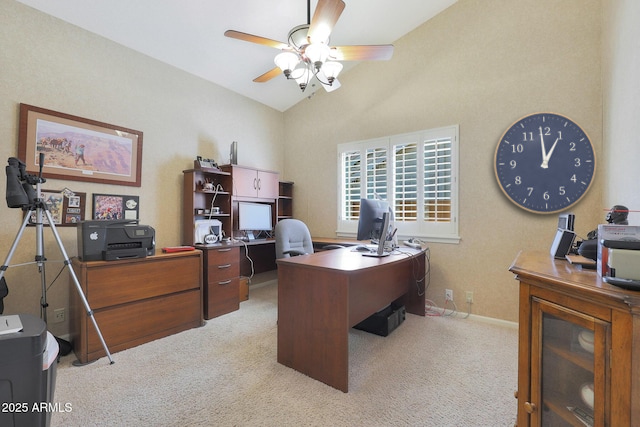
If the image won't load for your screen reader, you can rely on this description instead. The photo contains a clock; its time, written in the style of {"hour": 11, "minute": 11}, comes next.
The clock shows {"hour": 12, "minute": 59}
